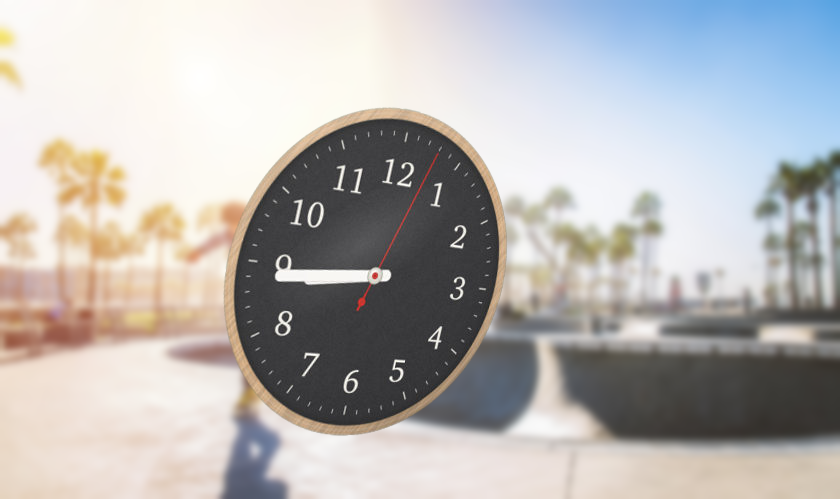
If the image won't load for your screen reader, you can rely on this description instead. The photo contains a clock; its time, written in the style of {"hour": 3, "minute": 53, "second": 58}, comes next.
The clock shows {"hour": 8, "minute": 44, "second": 3}
